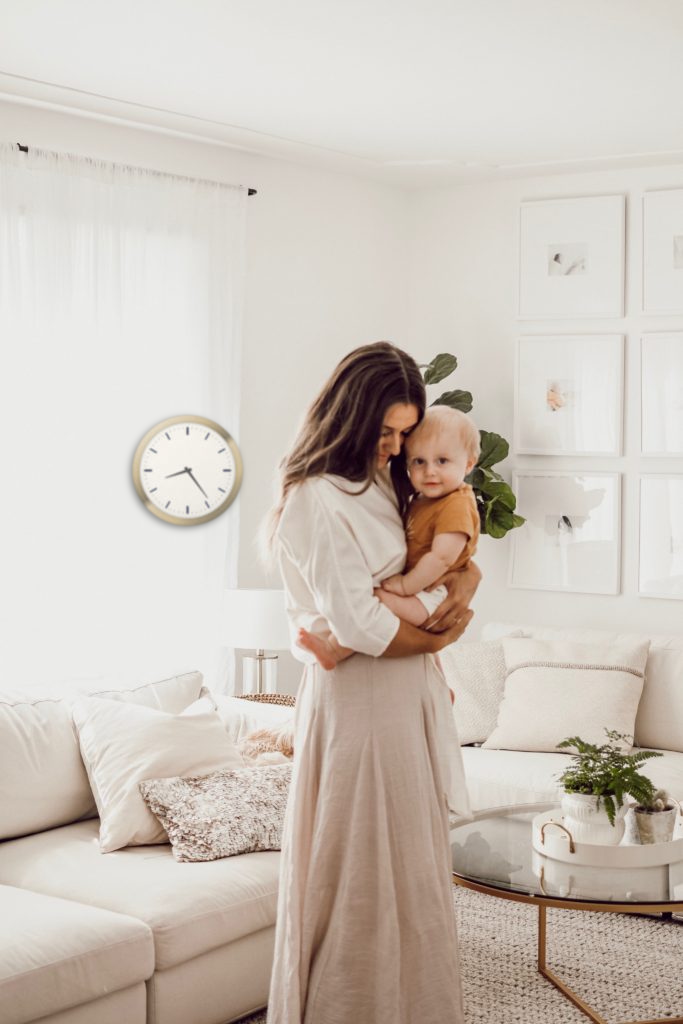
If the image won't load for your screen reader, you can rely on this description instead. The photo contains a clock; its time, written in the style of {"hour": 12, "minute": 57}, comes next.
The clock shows {"hour": 8, "minute": 24}
